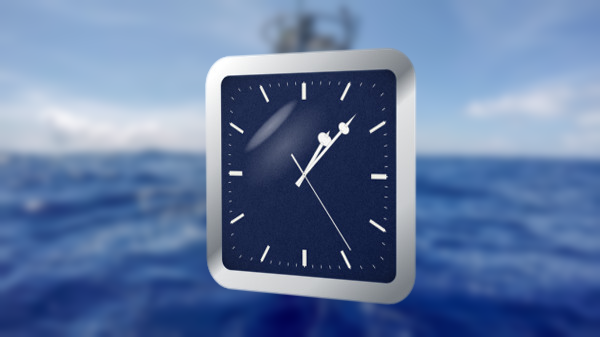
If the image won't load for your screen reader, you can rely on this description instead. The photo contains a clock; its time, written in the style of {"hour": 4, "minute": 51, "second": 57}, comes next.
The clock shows {"hour": 1, "minute": 7, "second": 24}
